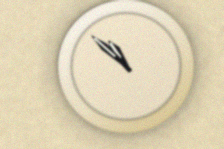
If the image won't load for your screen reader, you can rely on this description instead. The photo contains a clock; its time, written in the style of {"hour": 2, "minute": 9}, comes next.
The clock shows {"hour": 10, "minute": 52}
